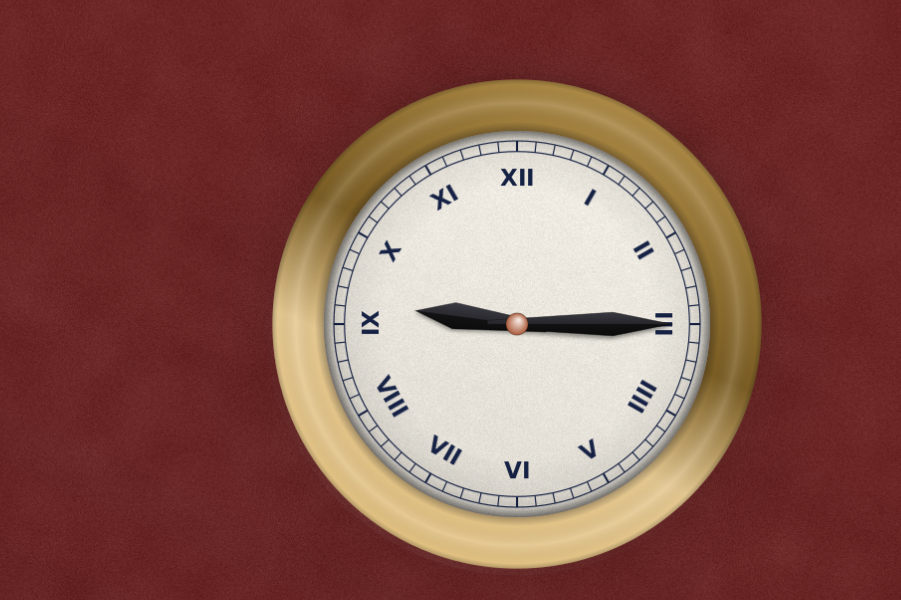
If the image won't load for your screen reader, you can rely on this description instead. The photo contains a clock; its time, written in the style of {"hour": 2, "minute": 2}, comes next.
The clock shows {"hour": 9, "minute": 15}
